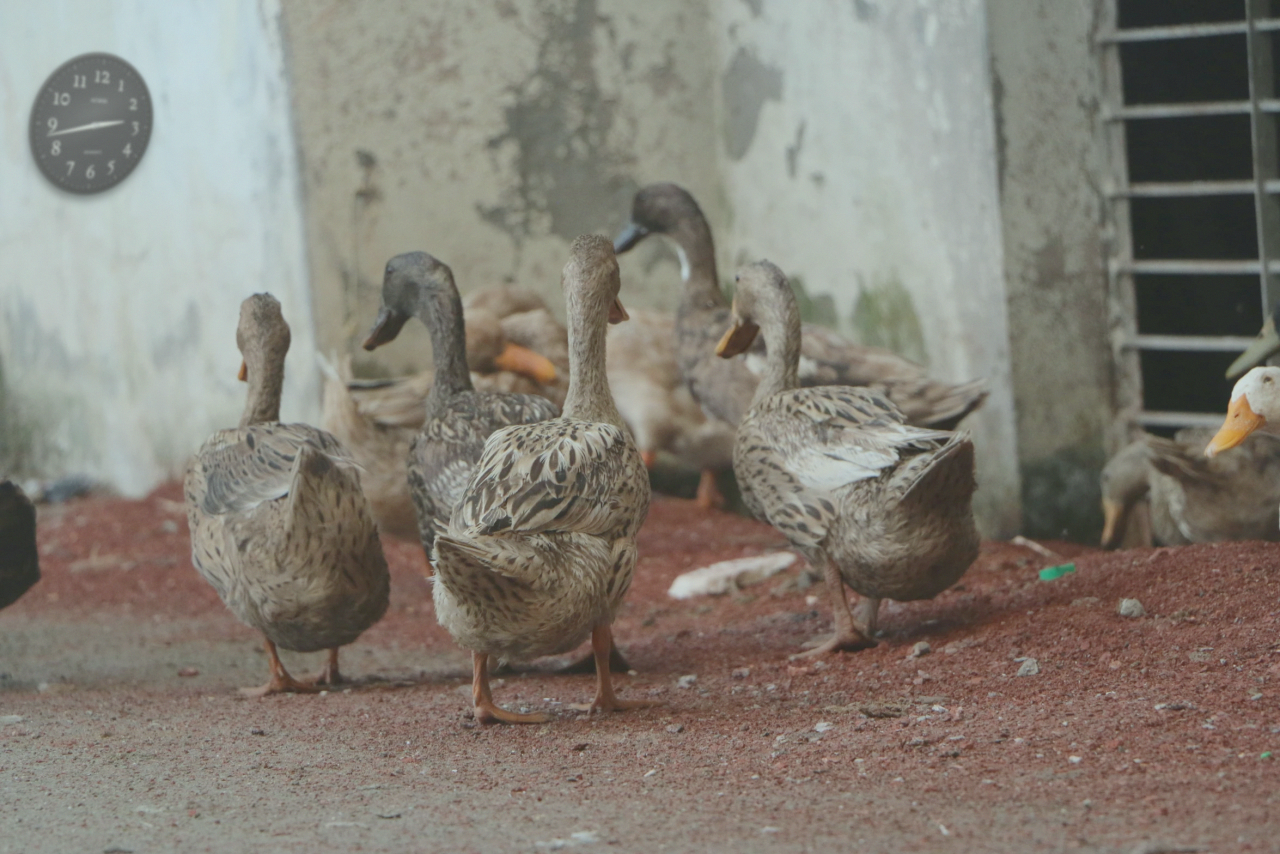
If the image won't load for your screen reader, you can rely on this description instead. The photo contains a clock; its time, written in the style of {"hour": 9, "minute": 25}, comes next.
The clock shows {"hour": 2, "minute": 43}
